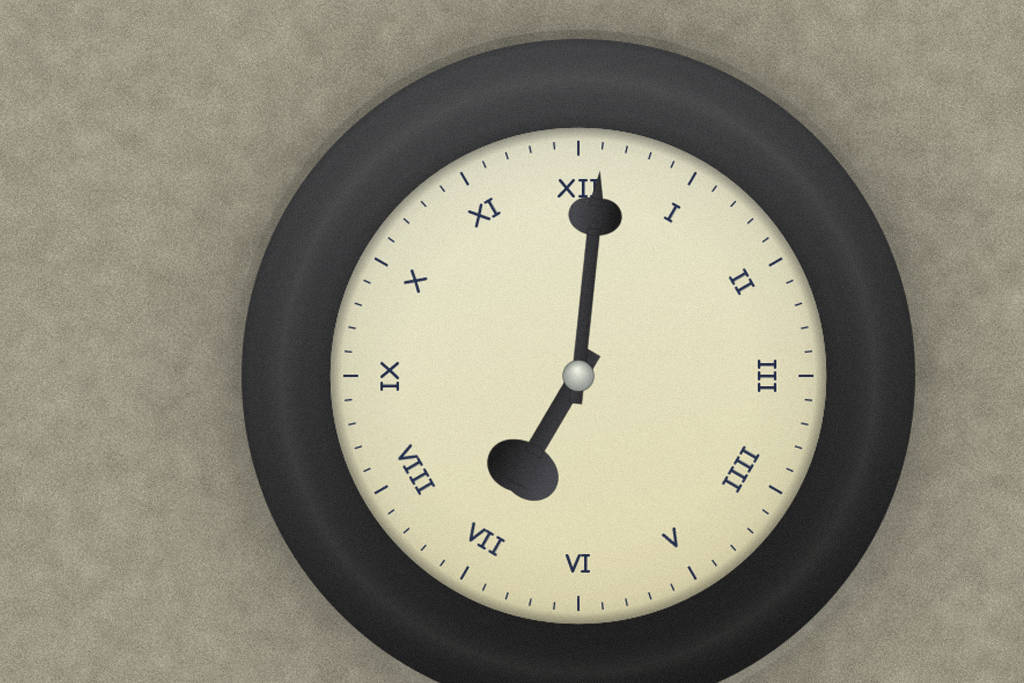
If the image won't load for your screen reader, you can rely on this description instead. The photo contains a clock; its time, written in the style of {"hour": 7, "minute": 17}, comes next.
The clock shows {"hour": 7, "minute": 1}
